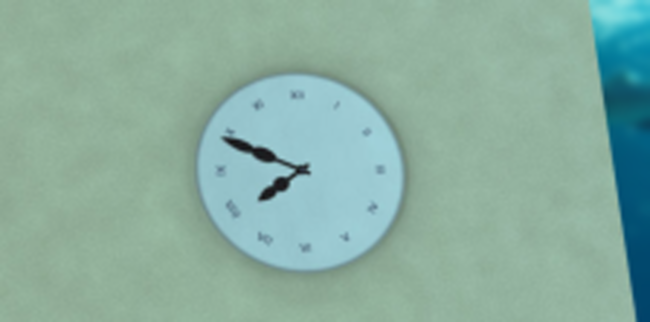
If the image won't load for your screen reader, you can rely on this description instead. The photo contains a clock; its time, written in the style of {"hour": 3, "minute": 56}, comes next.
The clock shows {"hour": 7, "minute": 49}
